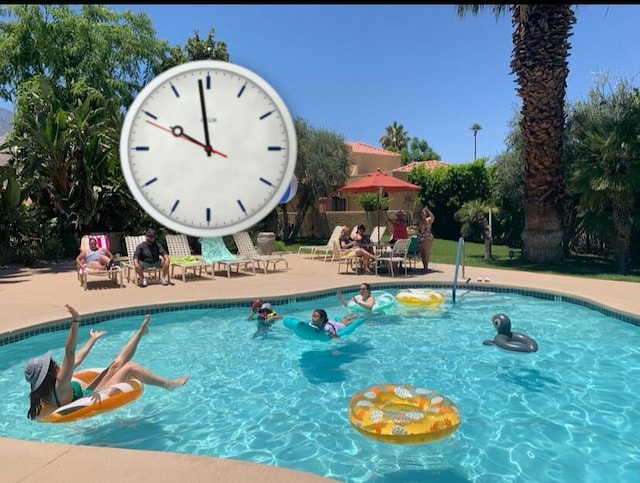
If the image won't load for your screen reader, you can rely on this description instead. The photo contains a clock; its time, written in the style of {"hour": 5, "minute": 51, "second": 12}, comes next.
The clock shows {"hour": 9, "minute": 58, "second": 49}
